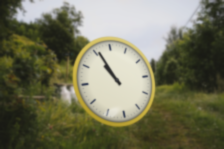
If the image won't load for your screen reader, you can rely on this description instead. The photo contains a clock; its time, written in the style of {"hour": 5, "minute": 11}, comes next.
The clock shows {"hour": 10, "minute": 56}
